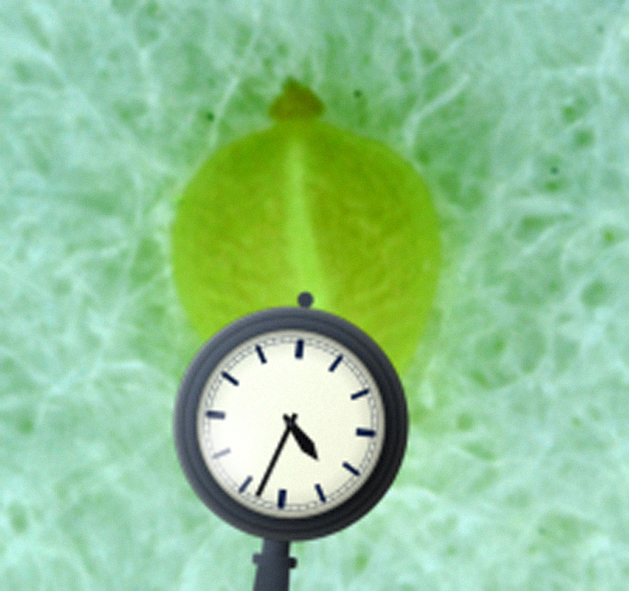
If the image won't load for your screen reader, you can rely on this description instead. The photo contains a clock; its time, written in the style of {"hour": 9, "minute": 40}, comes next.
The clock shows {"hour": 4, "minute": 33}
